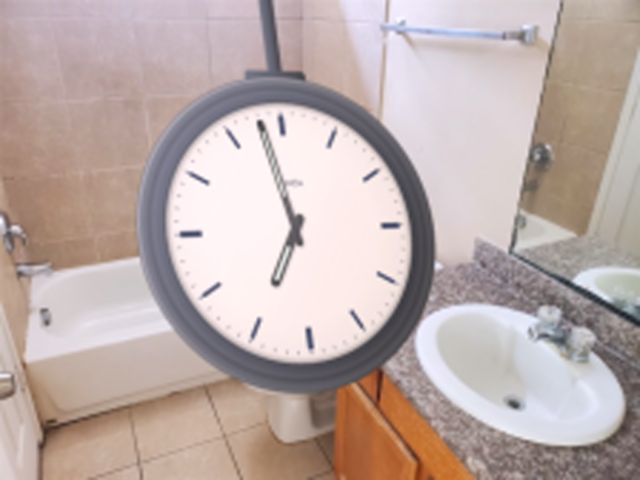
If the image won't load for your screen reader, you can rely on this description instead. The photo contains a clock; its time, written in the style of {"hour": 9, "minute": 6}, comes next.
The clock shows {"hour": 6, "minute": 58}
